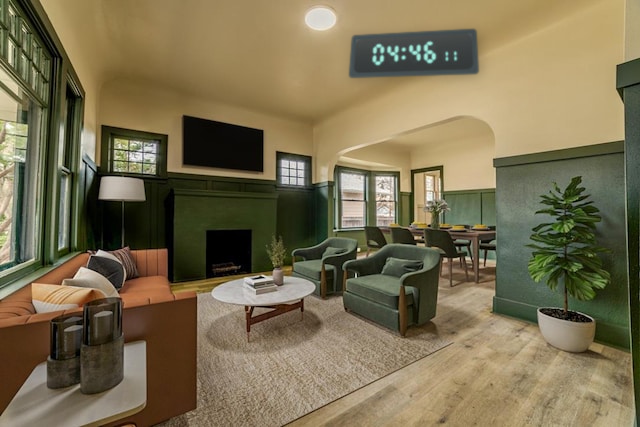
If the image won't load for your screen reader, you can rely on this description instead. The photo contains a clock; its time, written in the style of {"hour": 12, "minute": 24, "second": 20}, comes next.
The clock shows {"hour": 4, "minute": 46, "second": 11}
